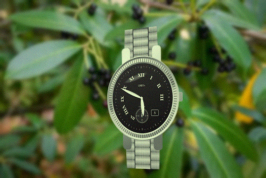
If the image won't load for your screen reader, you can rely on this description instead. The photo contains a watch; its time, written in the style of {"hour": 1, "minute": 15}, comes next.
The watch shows {"hour": 5, "minute": 49}
